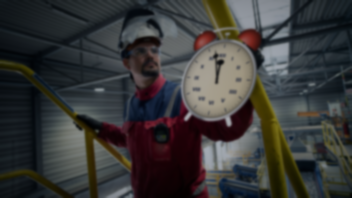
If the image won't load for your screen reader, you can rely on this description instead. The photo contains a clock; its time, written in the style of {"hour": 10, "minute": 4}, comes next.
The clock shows {"hour": 11, "minute": 57}
